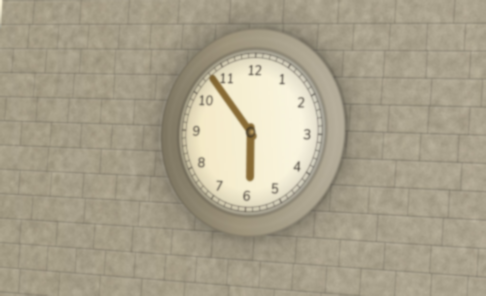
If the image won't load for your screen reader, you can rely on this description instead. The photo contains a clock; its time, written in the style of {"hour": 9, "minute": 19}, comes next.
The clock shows {"hour": 5, "minute": 53}
